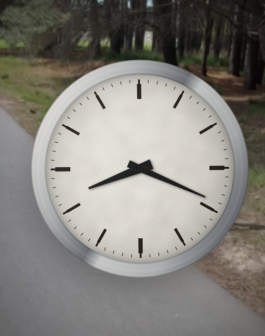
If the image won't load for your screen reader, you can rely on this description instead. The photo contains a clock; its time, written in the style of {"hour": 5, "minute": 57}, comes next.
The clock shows {"hour": 8, "minute": 19}
